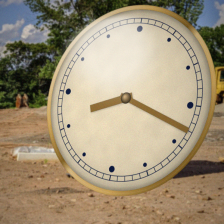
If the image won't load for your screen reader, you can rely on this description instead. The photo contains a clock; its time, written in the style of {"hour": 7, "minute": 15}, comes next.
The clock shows {"hour": 8, "minute": 18}
